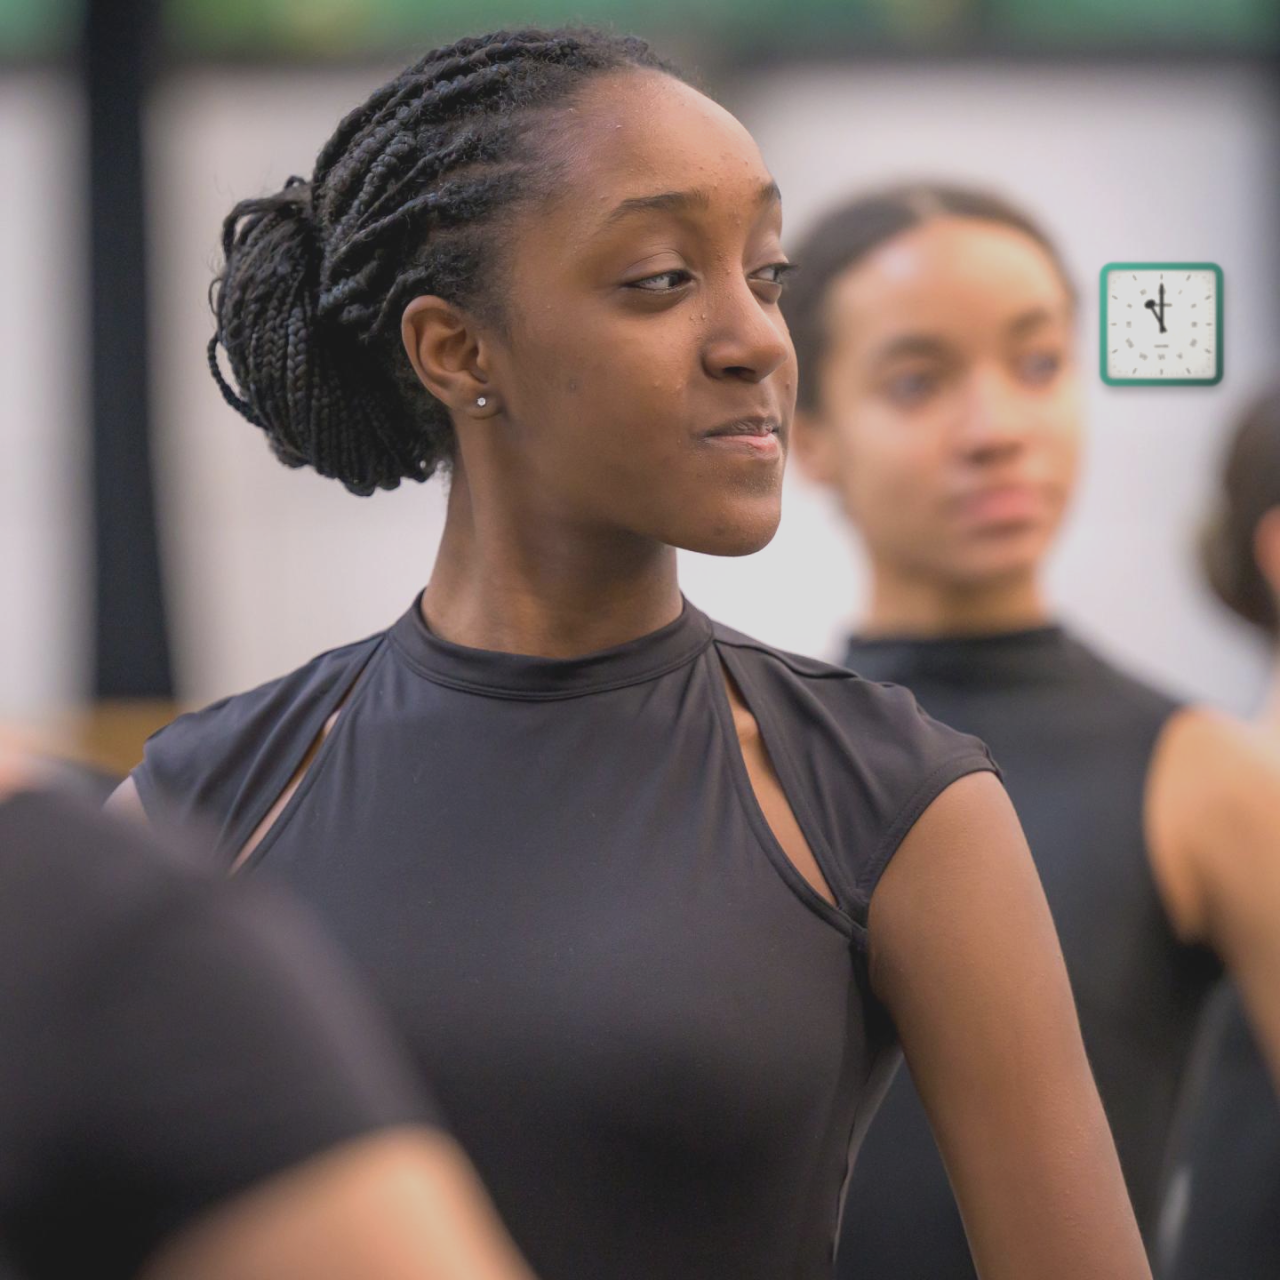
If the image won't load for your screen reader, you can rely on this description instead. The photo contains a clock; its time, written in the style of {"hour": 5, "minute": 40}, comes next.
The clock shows {"hour": 11, "minute": 0}
